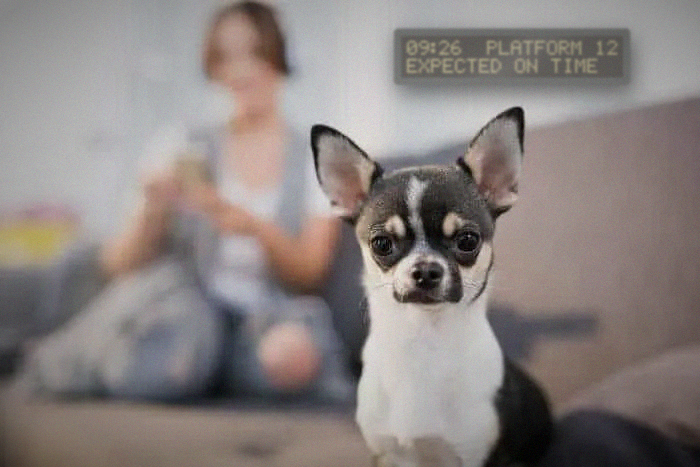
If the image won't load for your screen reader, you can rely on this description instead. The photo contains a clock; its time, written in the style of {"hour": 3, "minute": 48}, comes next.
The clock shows {"hour": 9, "minute": 26}
